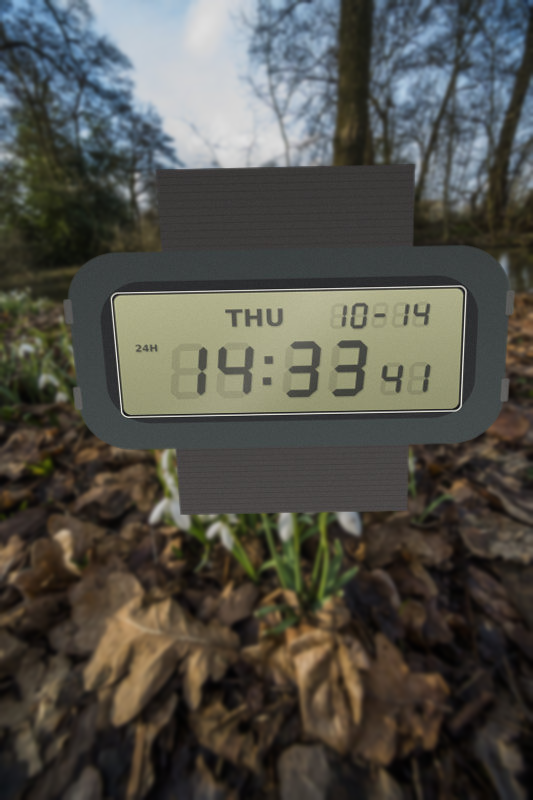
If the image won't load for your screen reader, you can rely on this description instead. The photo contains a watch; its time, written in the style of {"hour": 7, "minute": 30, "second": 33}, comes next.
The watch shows {"hour": 14, "minute": 33, "second": 41}
